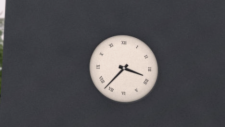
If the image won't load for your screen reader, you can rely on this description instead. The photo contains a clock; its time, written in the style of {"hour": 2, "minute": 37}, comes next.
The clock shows {"hour": 3, "minute": 37}
